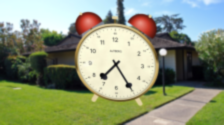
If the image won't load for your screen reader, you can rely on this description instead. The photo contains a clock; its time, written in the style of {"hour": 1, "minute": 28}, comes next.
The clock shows {"hour": 7, "minute": 25}
